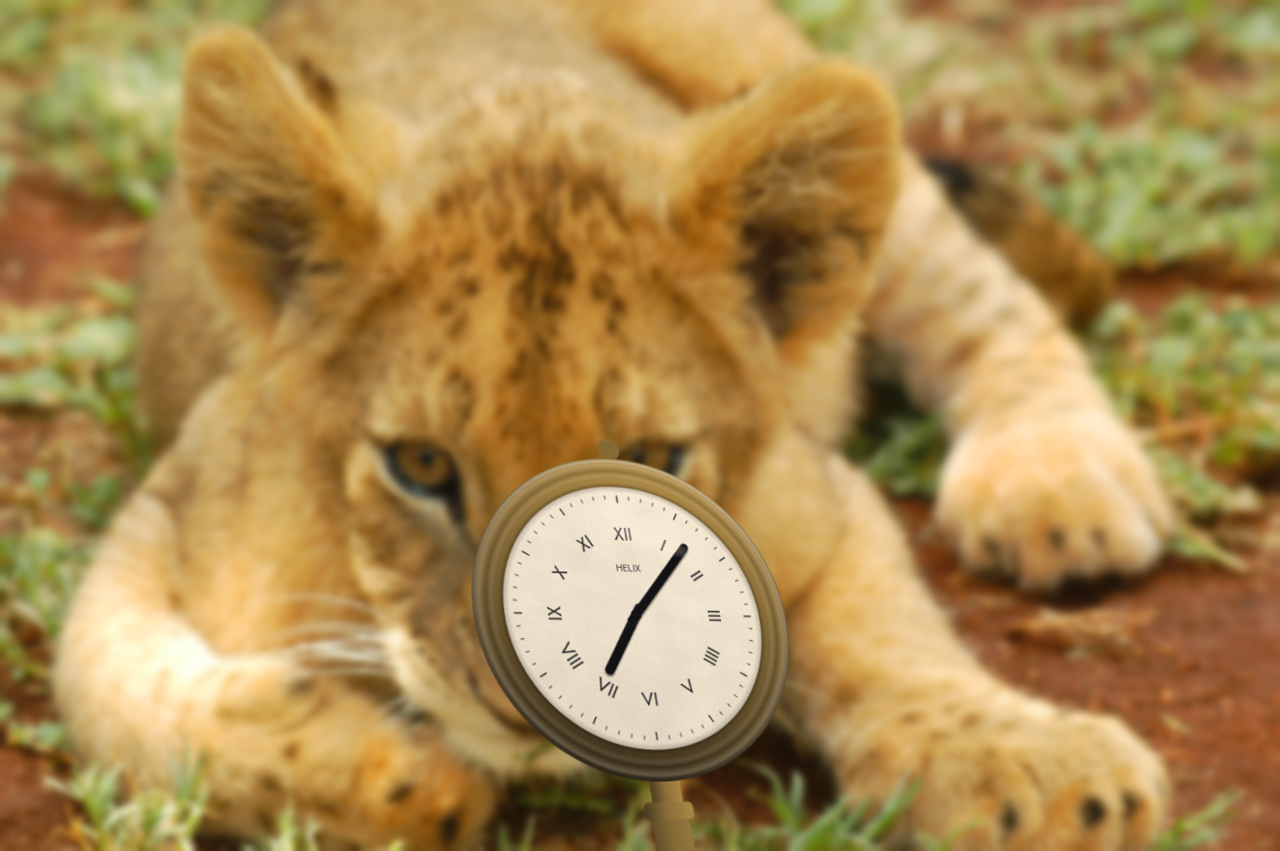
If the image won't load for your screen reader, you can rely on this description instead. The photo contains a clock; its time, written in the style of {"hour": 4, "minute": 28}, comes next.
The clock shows {"hour": 7, "minute": 7}
